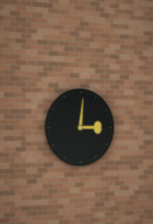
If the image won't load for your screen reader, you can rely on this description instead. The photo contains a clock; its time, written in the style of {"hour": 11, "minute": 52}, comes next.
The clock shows {"hour": 3, "minute": 1}
